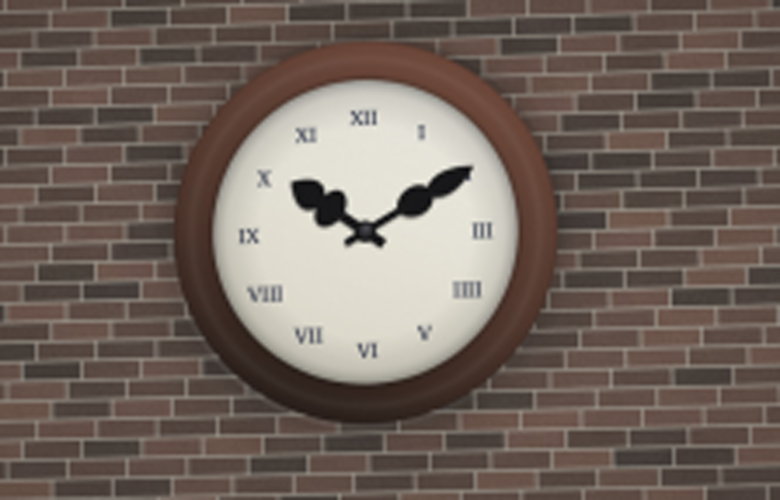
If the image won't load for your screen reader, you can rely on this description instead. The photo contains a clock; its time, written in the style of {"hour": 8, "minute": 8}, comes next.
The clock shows {"hour": 10, "minute": 10}
